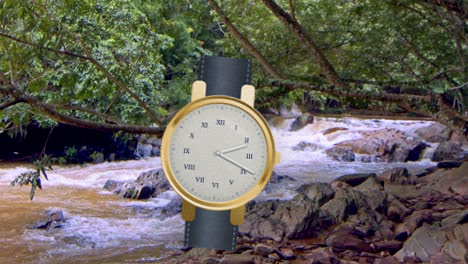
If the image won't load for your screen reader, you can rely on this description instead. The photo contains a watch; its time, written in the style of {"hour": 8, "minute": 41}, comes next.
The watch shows {"hour": 2, "minute": 19}
